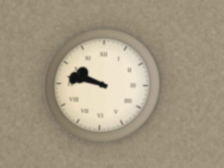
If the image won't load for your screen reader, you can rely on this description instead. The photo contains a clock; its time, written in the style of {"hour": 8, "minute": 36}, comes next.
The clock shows {"hour": 9, "minute": 47}
